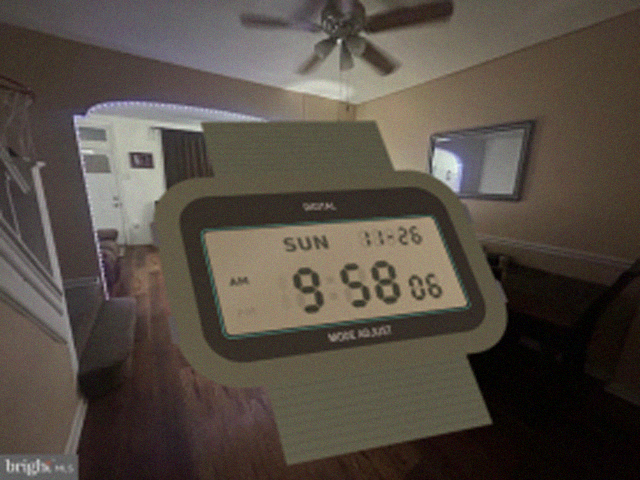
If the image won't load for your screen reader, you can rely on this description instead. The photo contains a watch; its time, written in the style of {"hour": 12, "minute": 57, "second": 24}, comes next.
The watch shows {"hour": 9, "minute": 58, "second": 6}
